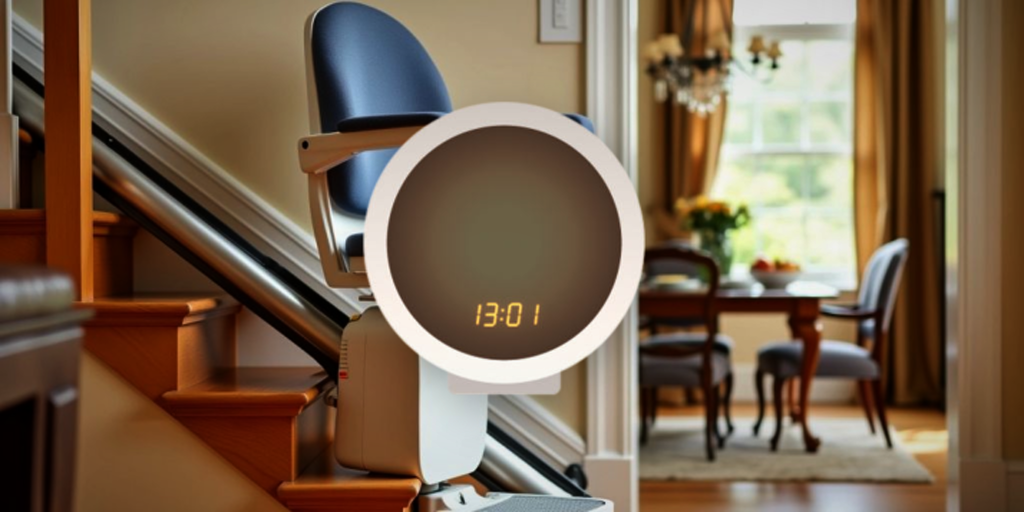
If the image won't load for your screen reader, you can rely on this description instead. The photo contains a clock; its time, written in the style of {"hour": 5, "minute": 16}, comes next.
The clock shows {"hour": 13, "minute": 1}
